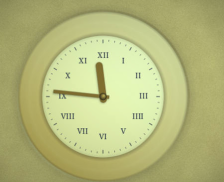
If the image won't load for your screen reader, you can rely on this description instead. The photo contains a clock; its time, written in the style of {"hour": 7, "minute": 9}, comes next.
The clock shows {"hour": 11, "minute": 46}
